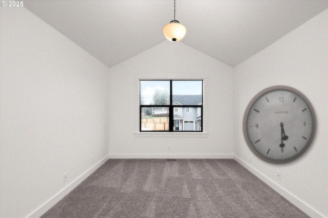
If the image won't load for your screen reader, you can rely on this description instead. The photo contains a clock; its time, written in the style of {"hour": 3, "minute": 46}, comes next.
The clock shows {"hour": 5, "minute": 30}
